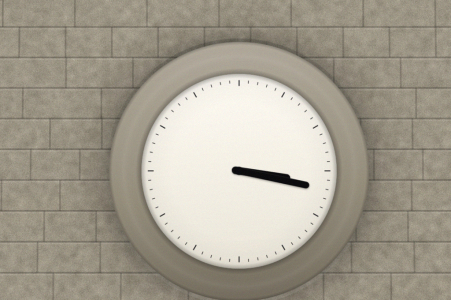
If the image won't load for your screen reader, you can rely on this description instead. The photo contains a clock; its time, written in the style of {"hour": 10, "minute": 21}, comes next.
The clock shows {"hour": 3, "minute": 17}
